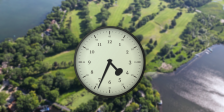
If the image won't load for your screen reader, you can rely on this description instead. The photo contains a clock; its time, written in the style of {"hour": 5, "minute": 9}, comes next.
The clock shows {"hour": 4, "minute": 34}
